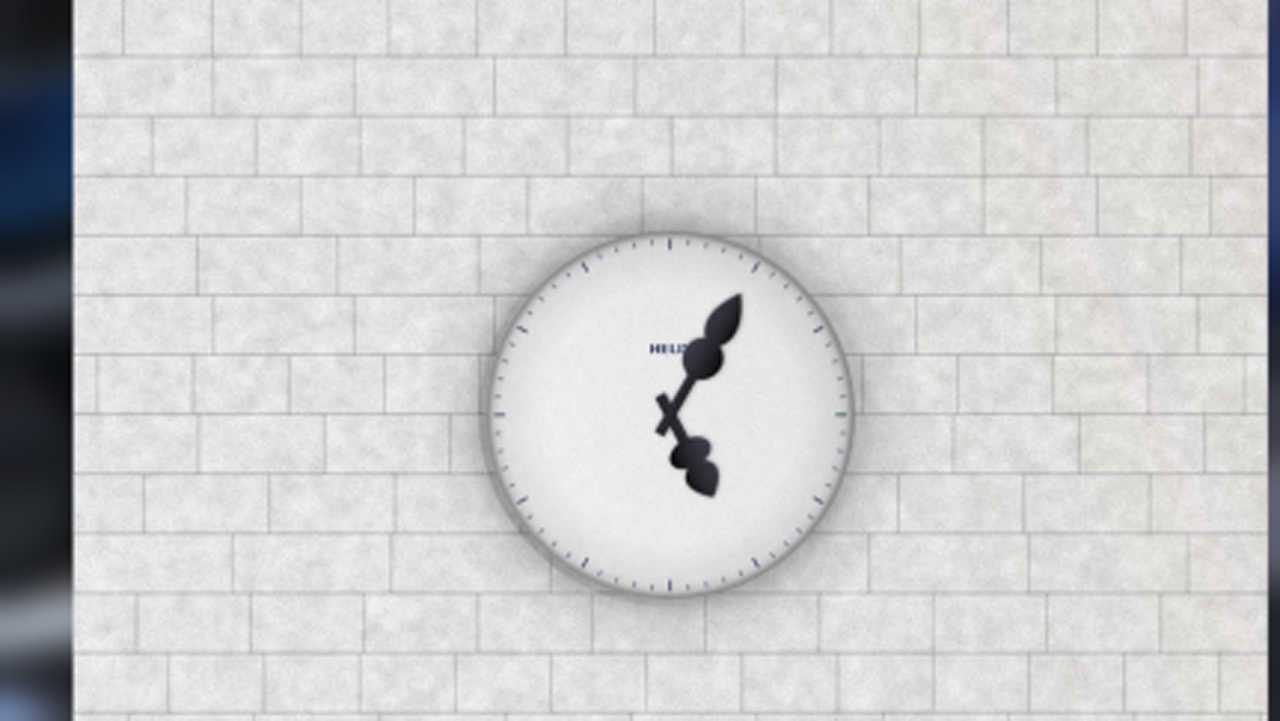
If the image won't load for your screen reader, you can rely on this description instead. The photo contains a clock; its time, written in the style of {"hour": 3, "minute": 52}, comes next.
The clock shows {"hour": 5, "minute": 5}
